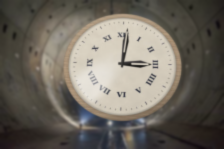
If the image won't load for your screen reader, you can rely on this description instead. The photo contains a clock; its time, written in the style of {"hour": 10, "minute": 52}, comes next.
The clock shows {"hour": 3, "minute": 1}
